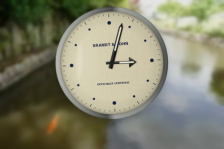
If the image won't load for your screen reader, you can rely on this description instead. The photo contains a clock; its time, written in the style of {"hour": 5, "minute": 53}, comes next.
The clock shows {"hour": 3, "minute": 3}
